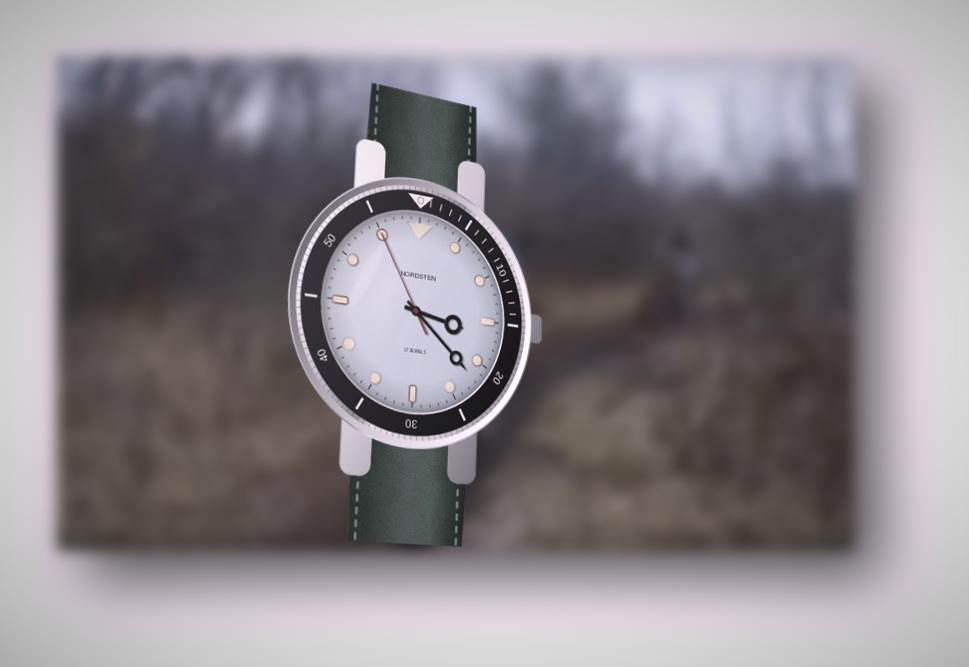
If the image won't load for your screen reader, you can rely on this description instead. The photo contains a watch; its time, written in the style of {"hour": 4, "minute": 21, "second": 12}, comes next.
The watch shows {"hour": 3, "minute": 21, "second": 55}
